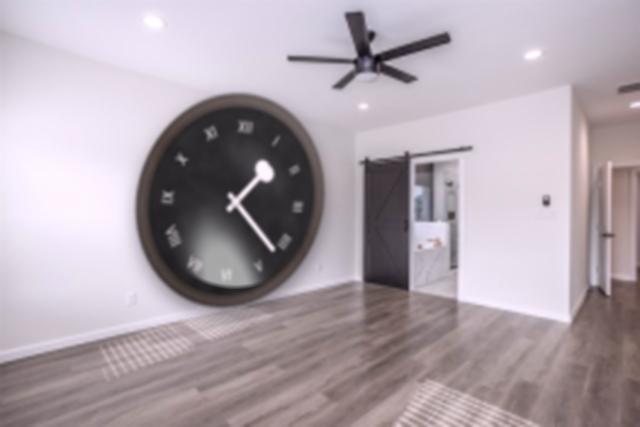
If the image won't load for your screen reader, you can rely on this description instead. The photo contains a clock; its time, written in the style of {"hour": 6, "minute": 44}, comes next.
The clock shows {"hour": 1, "minute": 22}
